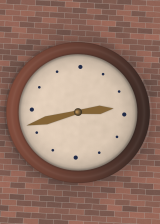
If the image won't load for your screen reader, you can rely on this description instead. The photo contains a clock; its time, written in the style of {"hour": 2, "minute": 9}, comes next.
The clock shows {"hour": 2, "minute": 42}
